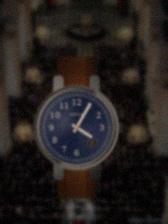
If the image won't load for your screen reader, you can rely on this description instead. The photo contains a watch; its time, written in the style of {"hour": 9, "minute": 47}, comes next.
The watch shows {"hour": 4, "minute": 5}
